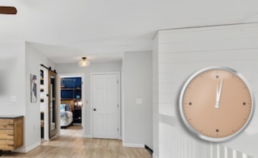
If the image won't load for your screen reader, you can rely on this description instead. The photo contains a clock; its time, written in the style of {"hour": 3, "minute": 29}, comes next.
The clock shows {"hour": 12, "minute": 2}
